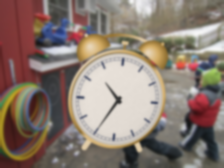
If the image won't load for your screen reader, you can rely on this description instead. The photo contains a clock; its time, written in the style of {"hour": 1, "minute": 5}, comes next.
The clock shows {"hour": 10, "minute": 35}
